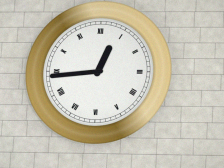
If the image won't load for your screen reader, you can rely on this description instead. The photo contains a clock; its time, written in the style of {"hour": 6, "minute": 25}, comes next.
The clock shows {"hour": 12, "minute": 44}
